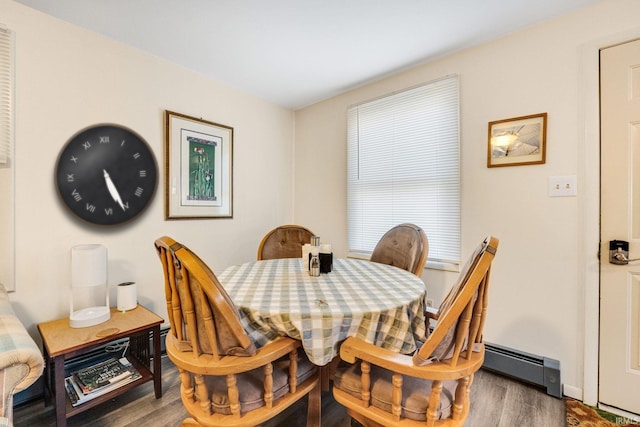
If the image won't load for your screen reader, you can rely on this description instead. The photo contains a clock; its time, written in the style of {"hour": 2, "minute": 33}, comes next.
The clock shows {"hour": 5, "minute": 26}
